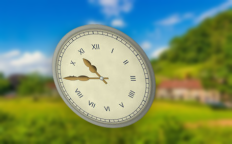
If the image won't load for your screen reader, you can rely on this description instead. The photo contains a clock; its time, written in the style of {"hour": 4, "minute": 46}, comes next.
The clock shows {"hour": 10, "minute": 45}
